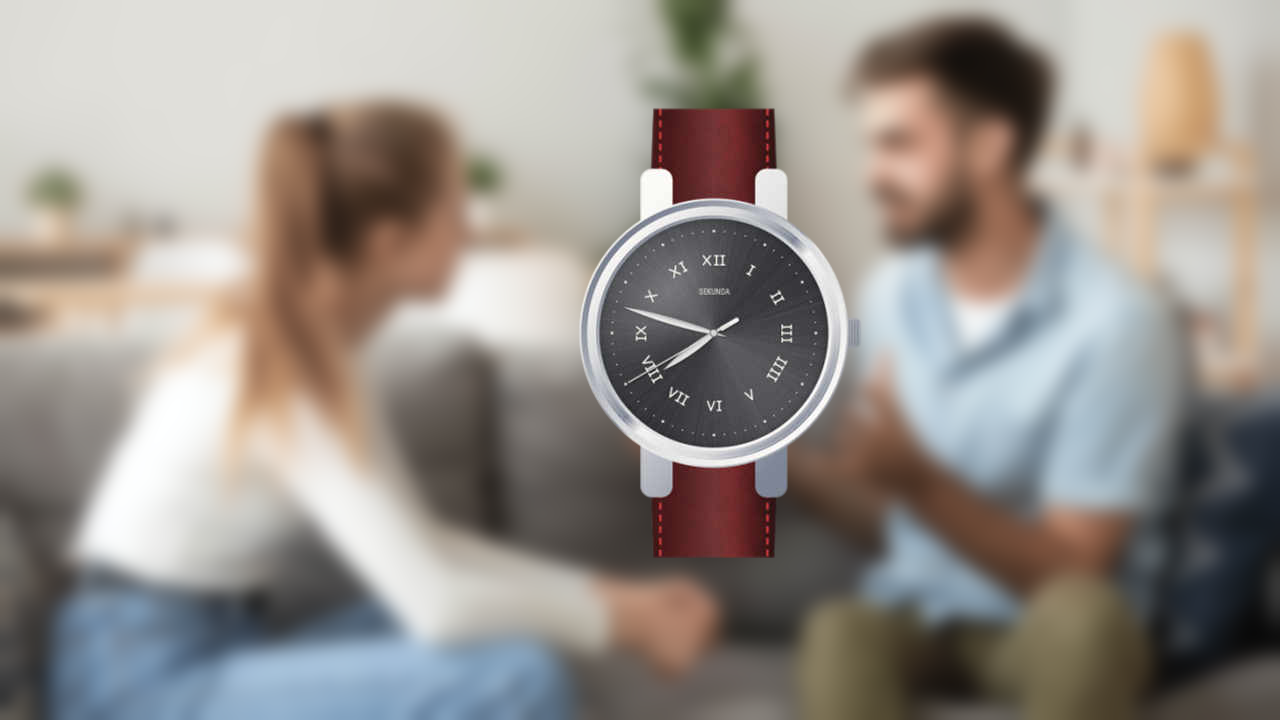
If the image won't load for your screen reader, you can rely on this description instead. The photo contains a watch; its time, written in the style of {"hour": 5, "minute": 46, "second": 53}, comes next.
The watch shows {"hour": 7, "minute": 47, "second": 40}
